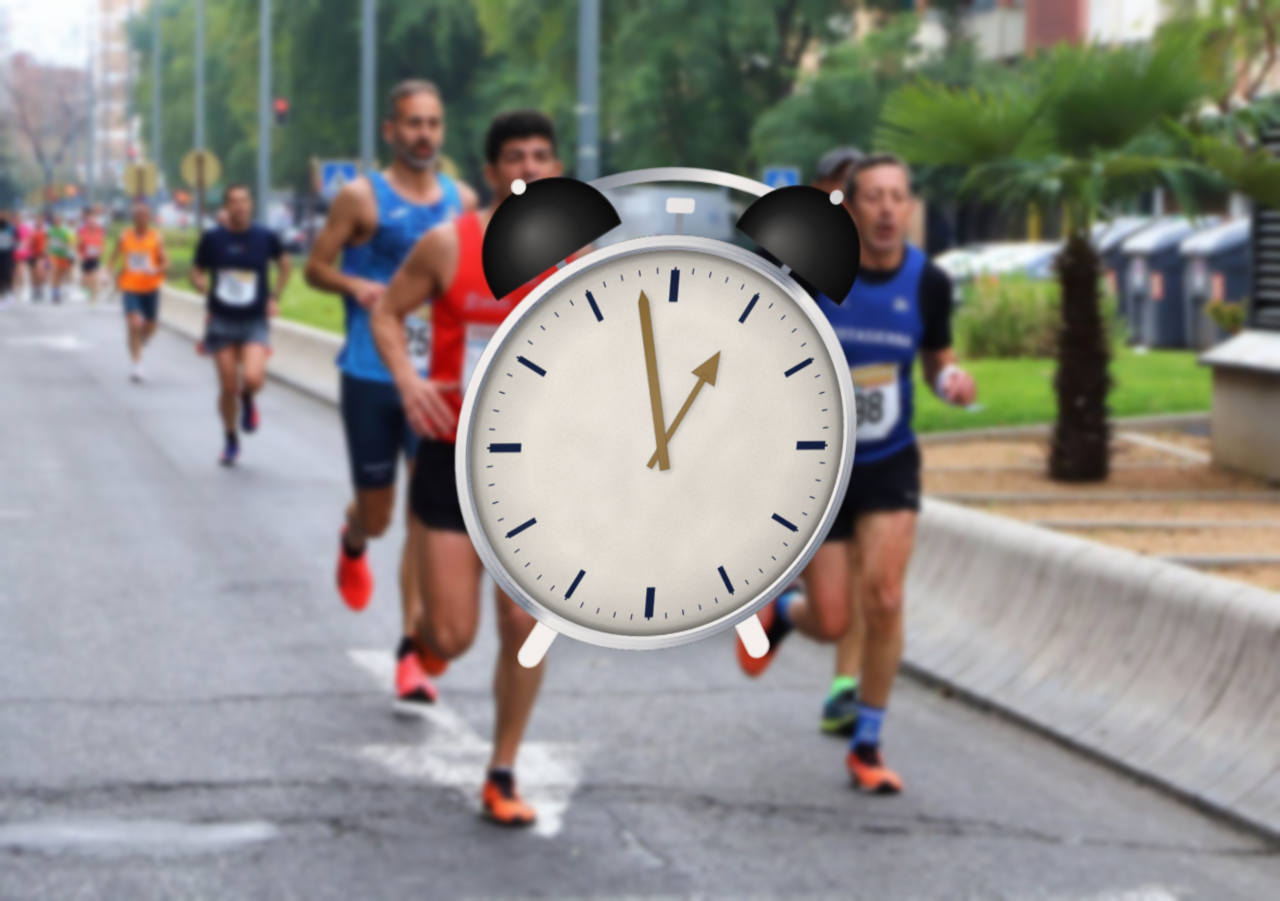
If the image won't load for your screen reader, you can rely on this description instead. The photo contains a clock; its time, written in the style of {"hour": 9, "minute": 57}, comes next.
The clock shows {"hour": 12, "minute": 58}
